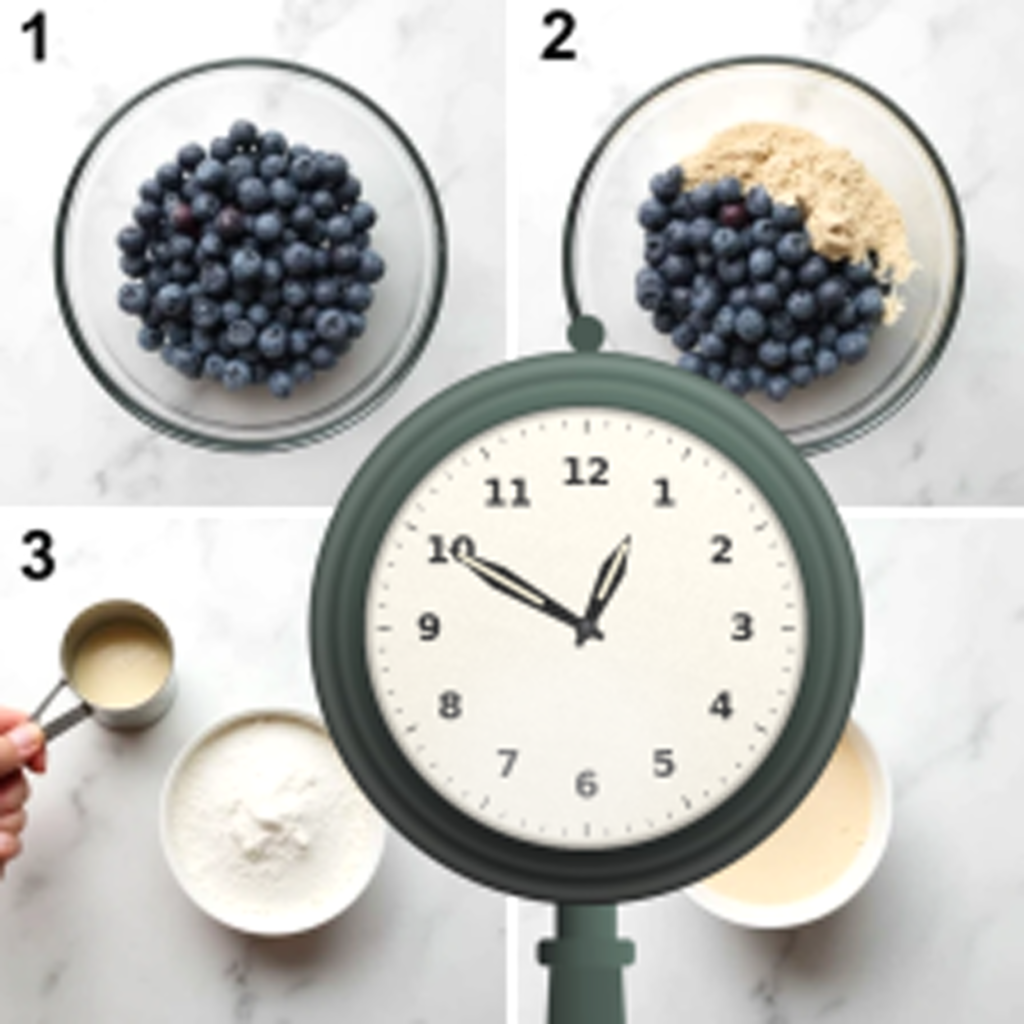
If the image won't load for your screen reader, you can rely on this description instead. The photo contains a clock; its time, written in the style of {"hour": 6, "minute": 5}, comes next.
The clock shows {"hour": 12, "minute": 50}
